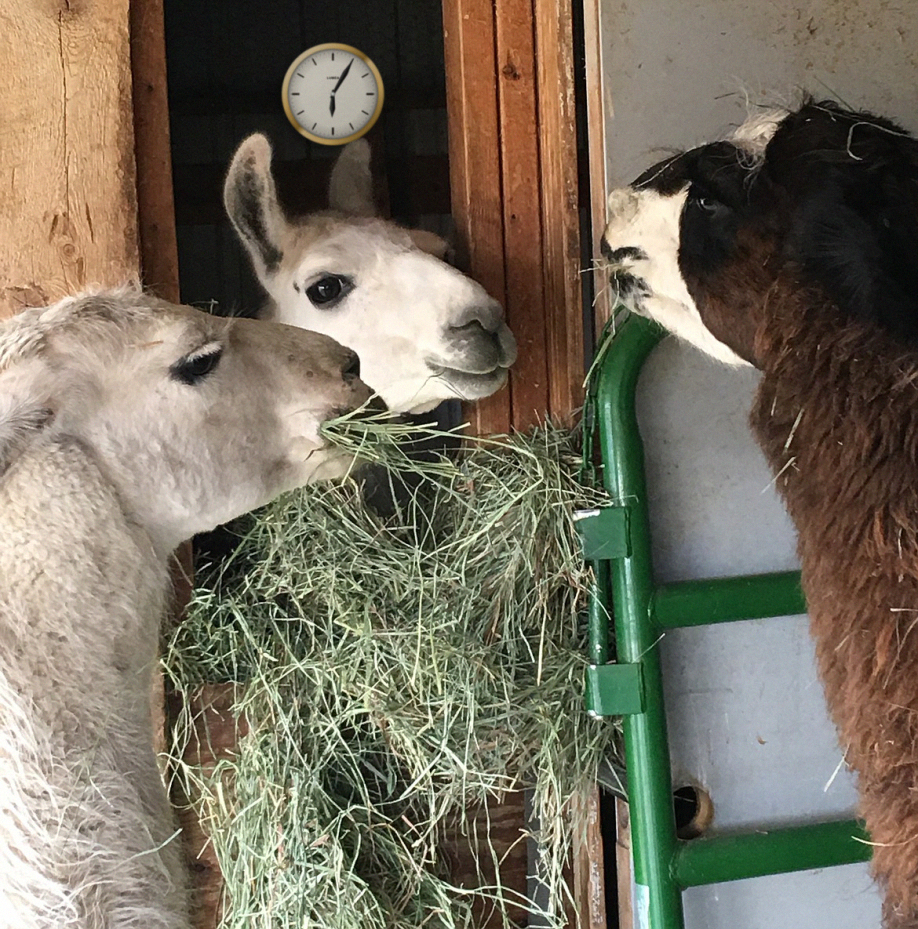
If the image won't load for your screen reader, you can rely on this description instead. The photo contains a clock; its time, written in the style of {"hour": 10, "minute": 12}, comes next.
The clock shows {"hour": 6, "minute": 5}
